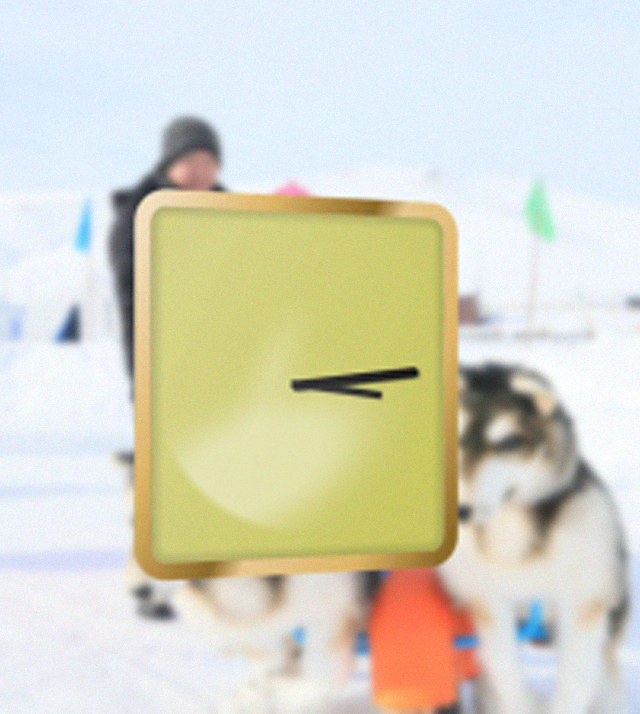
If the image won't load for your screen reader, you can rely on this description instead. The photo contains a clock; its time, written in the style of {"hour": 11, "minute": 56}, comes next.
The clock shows {"hour": 3, "minute": 14}
